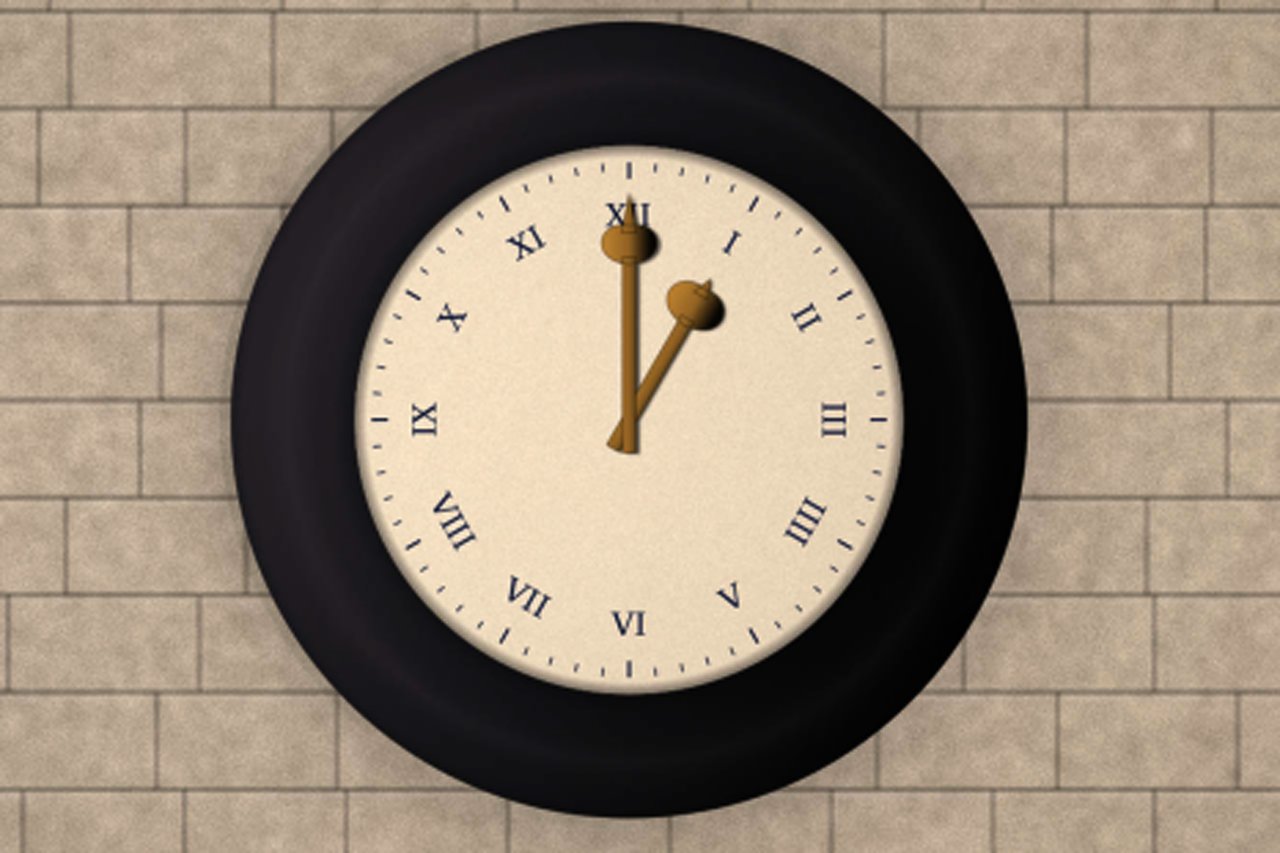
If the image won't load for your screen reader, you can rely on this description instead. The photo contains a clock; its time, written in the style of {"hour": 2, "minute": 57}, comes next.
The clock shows {"hour": 1, "minute": 0}
